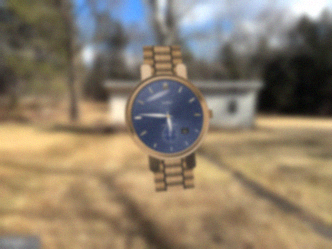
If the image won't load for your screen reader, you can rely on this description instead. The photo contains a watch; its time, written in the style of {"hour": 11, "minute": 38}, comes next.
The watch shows {"hour": 5, "minute": 46}
